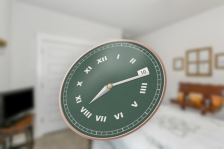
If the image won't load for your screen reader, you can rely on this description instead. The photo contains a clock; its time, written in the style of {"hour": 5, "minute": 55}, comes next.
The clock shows {"hour": 8, "minute": 16}
